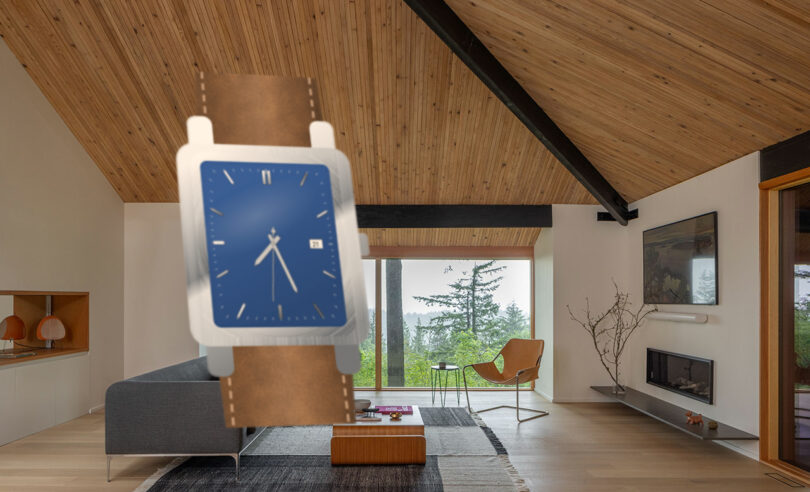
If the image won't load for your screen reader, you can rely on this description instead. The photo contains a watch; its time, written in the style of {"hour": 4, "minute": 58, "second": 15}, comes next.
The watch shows {"hour": 7, "minute": 26, "second": 31}
